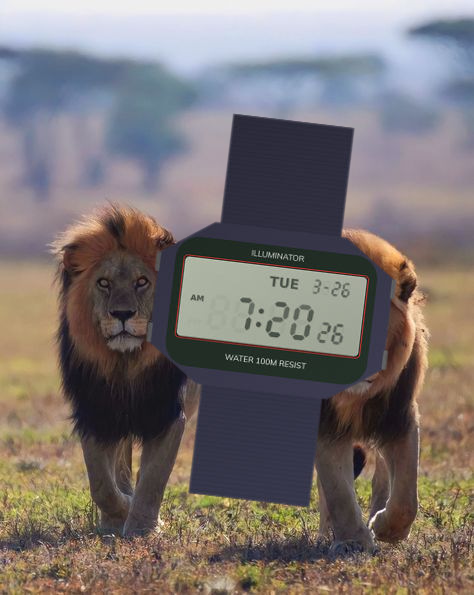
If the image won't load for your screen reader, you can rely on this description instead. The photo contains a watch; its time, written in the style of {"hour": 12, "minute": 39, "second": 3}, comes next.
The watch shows {"hour": 7, "minute": 20, "second": 26}
